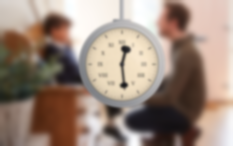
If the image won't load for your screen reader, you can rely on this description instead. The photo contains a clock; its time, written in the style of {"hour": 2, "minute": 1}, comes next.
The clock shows {"hour": 12, "minute": 29}
